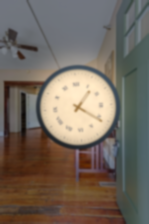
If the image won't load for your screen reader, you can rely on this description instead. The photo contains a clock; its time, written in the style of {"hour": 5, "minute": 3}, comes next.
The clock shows {"hour": 1, "minute": 21}
